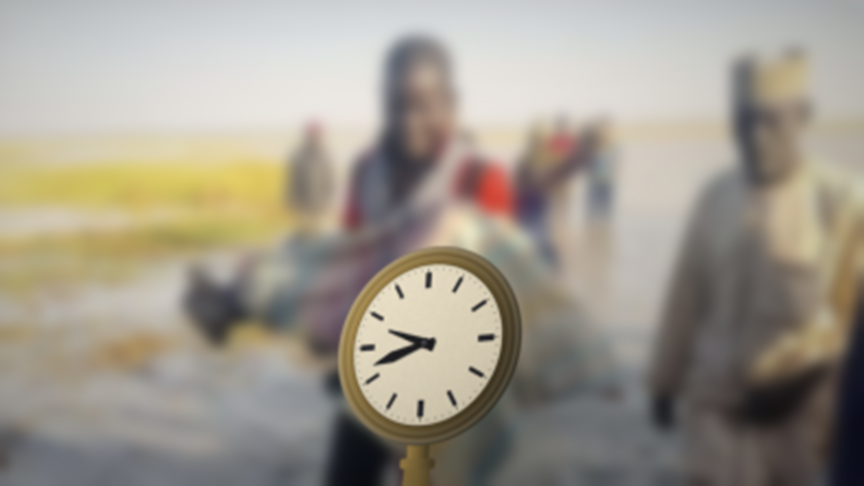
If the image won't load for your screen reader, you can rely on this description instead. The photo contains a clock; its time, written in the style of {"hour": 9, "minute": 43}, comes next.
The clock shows {"hour": 9, "minute": 42}
